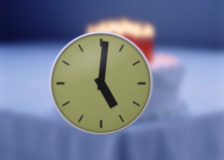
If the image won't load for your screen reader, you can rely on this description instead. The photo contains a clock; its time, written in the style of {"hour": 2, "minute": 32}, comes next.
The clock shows {"hour": 5, "minute": 1}
